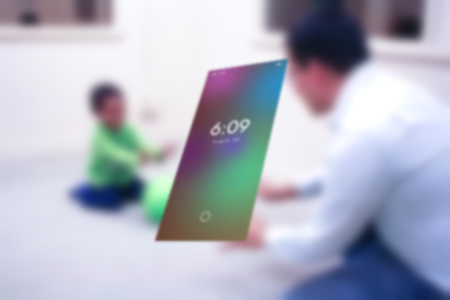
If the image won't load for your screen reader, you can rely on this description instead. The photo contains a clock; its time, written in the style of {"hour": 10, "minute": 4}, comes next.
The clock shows {"hour": 6, "minute": 9}
